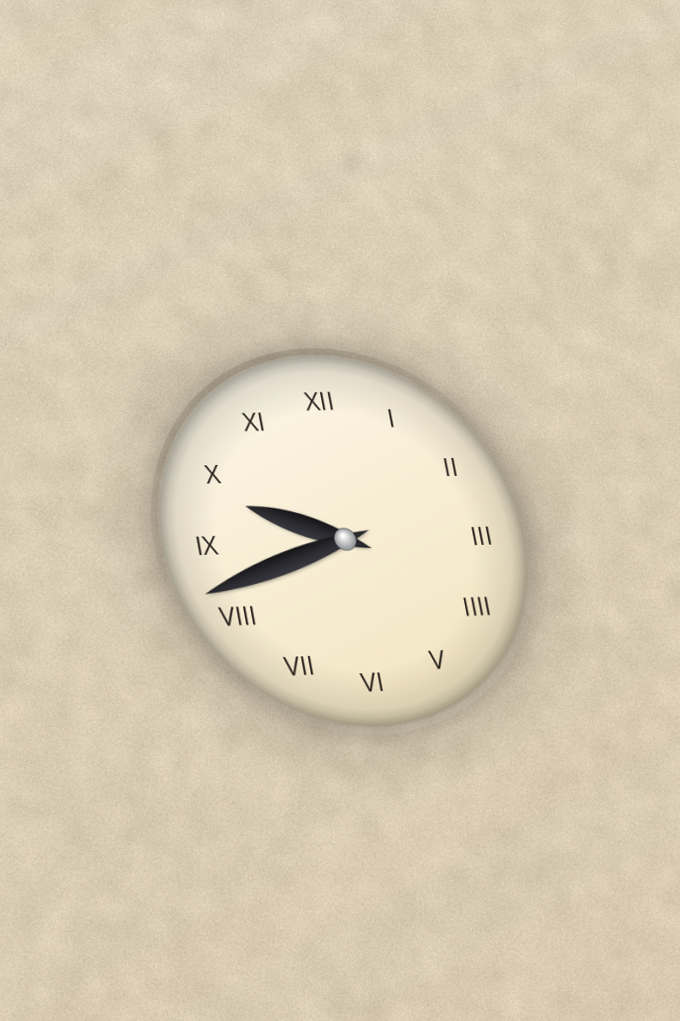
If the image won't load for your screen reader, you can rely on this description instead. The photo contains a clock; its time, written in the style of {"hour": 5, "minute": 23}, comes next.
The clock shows {"hour": 9, "minute": 42}
